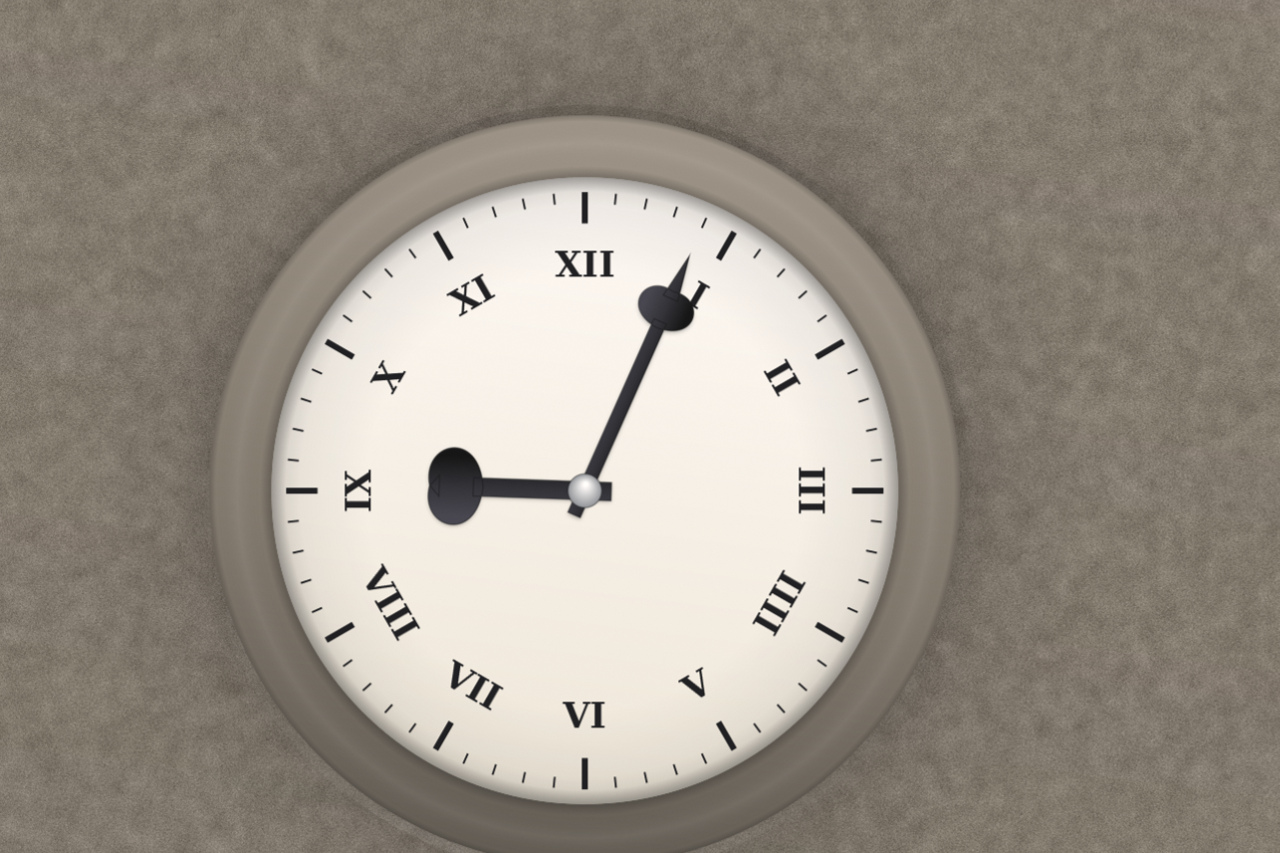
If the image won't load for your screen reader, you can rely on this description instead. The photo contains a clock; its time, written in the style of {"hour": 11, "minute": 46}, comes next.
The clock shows {"hour": 9, "minute": 4}
